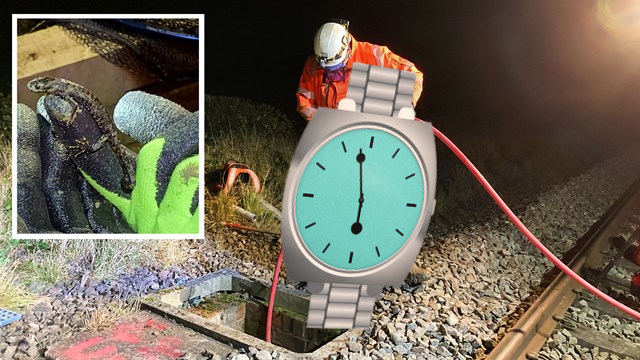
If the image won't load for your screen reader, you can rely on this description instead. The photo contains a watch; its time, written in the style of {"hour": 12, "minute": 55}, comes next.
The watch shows {"hour": 5, "minute": 58}
